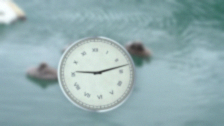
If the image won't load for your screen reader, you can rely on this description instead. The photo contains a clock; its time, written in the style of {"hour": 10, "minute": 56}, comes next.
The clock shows {"hour": 9, "minute": 13}
